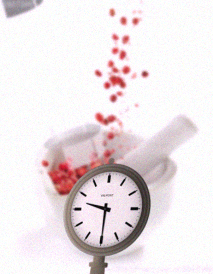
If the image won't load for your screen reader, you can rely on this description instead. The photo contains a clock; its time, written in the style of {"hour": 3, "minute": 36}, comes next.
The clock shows {"hour": 9, "minute": 30}
